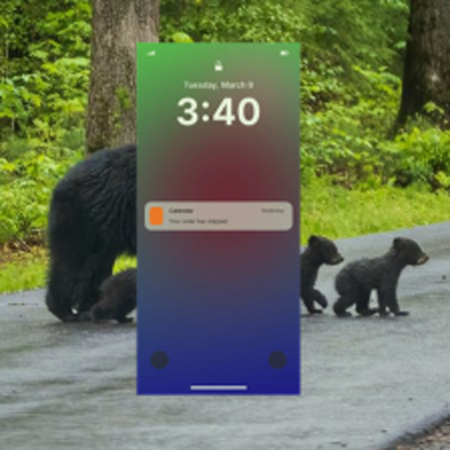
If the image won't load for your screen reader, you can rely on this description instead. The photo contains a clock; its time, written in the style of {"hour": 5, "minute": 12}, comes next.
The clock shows {"hour": 3, "minute": 40}
